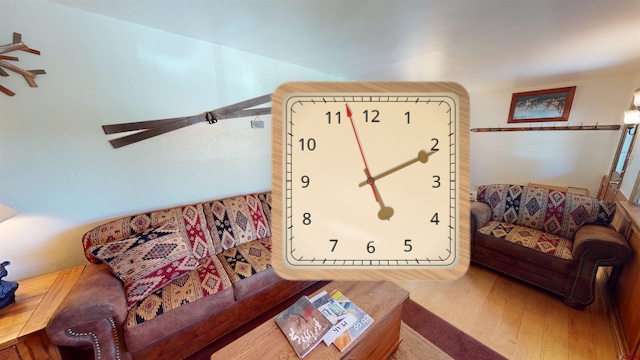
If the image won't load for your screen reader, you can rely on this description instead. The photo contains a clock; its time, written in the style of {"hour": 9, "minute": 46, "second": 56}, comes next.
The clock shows {"hour": 5, "minute": 10, "second": 57}
